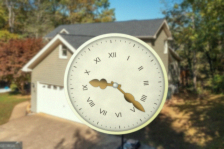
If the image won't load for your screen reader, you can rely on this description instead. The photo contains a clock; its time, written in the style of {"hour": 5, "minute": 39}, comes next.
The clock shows {"hour": 9, "minute": 23}
